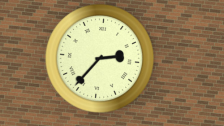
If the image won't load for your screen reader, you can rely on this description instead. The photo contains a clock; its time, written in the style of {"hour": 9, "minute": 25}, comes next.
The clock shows {"hour": 2, "minute": 36}
